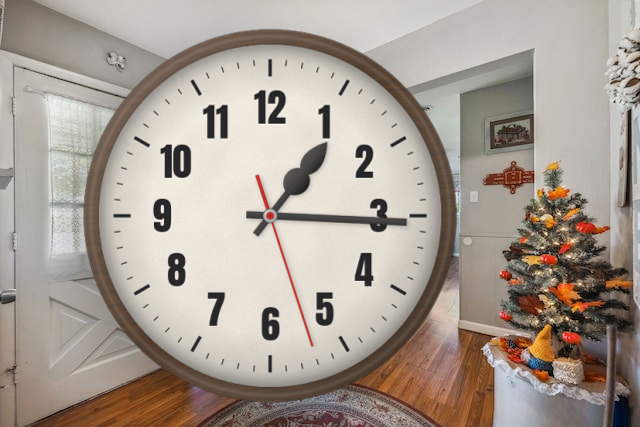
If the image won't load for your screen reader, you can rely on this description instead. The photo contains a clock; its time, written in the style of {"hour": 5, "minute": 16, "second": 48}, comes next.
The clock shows {"hour": 1, "minute": 15, "second": 27}
